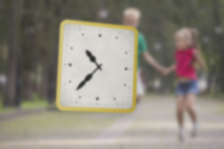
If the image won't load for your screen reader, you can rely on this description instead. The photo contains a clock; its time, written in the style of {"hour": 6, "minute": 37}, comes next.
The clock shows {"hour": 10, "minute": 37}
